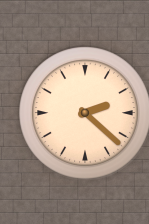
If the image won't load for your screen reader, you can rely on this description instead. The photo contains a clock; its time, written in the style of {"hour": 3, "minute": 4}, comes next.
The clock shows {"hour": 2, "minute": 22}
